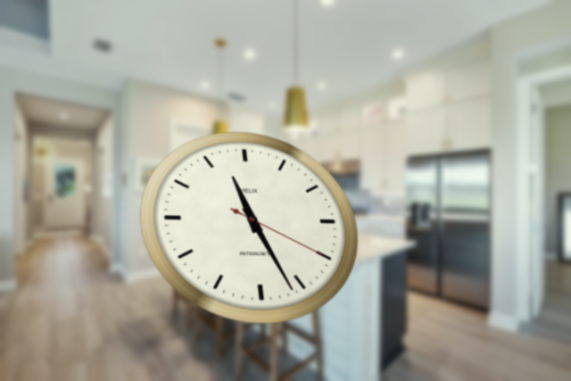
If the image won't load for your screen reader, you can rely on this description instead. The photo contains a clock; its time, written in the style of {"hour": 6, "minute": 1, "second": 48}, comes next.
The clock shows {"hour": 11, "minute": 26, "second": 20}
